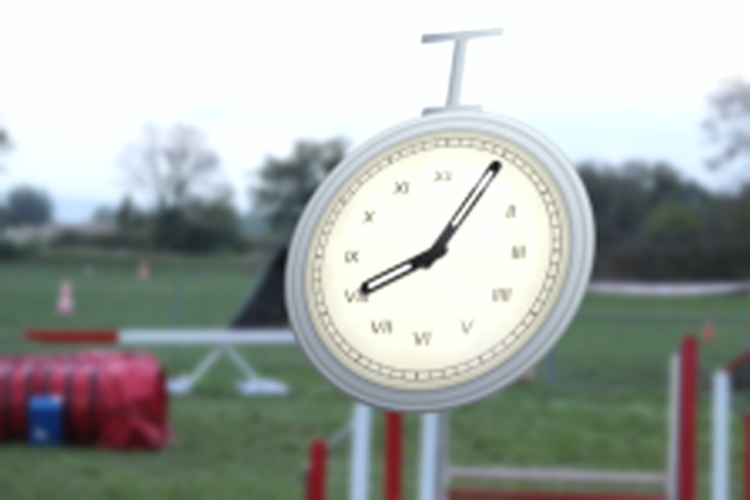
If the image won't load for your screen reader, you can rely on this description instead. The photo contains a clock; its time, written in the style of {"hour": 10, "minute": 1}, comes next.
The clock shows {"hour": 8, "minute": 5}
